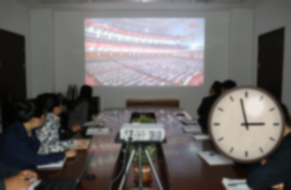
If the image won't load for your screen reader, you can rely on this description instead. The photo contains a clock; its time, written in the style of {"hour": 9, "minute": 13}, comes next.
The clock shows {"hour": 2, "minute": 58}
